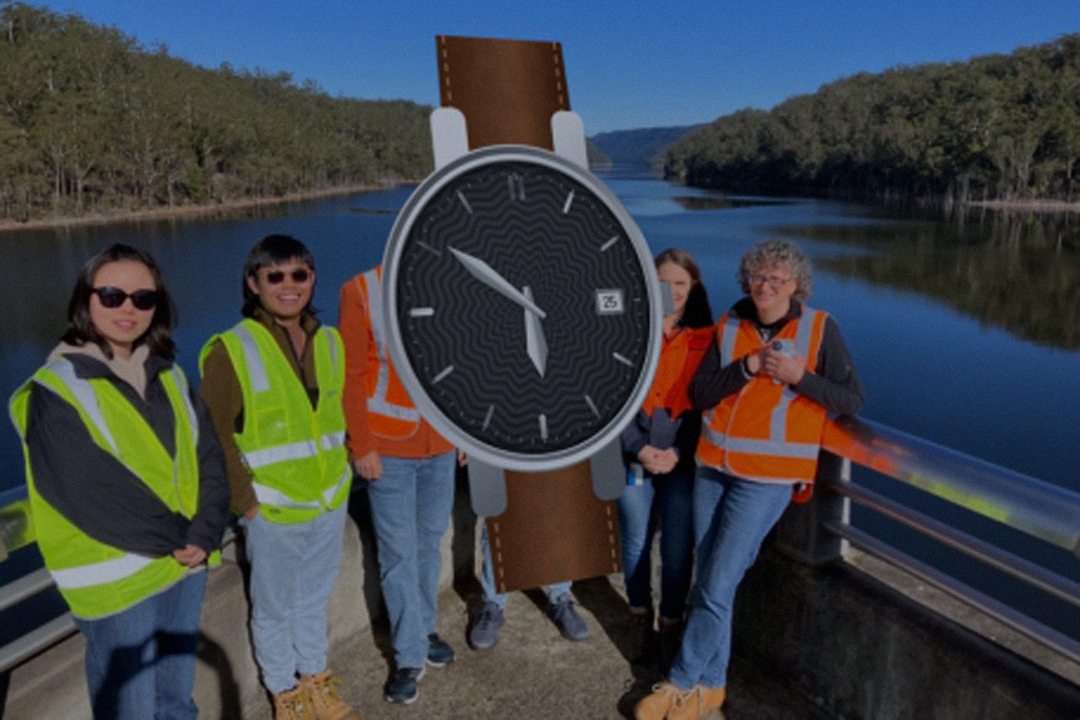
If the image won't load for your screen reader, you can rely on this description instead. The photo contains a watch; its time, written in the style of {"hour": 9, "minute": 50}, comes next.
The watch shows {"hour": 5, "minute": 51}
